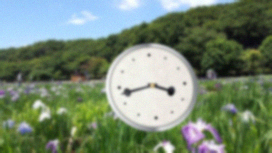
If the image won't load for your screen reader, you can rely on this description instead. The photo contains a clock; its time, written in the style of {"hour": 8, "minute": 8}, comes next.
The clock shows {"hour": 3, "minute": 43}
